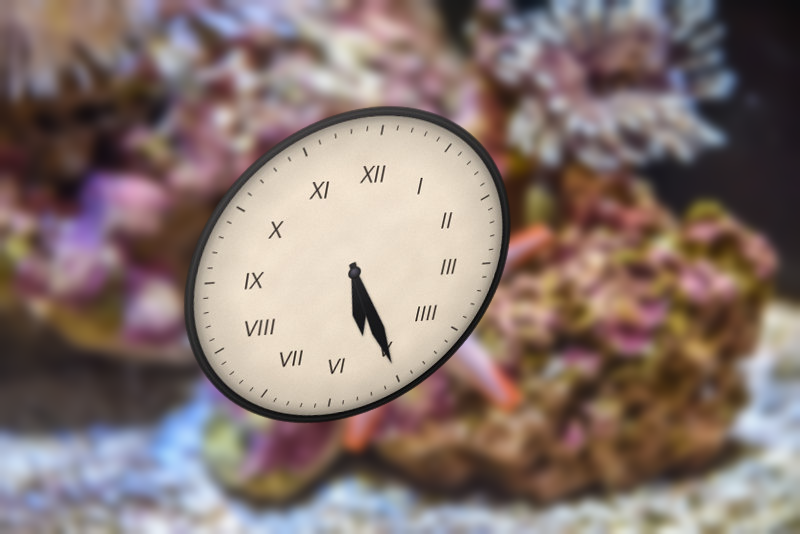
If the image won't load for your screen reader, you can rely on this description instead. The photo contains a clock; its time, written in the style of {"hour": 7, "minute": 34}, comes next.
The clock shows {"hour": 5, "minute": 25}
